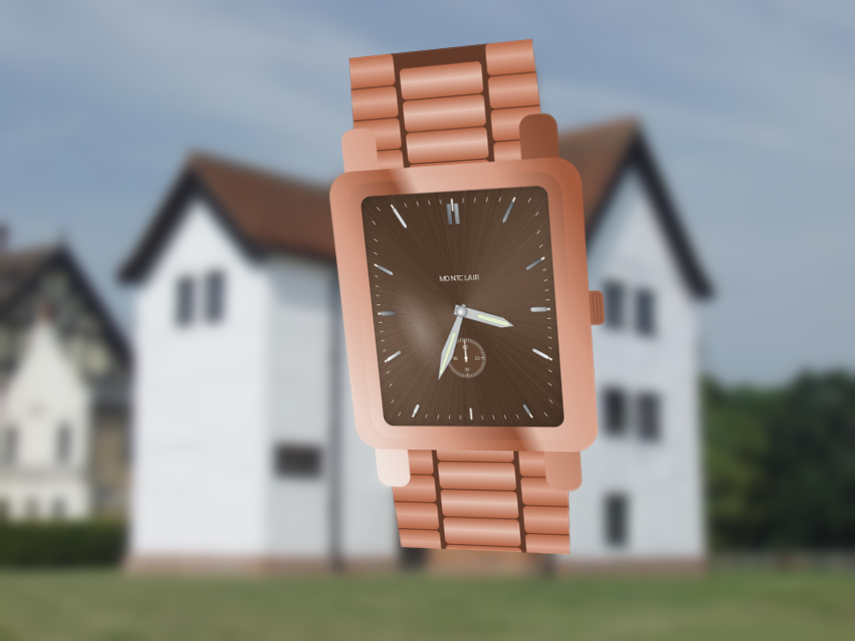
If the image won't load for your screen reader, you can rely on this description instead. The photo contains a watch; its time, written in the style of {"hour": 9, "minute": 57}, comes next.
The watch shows {"hour": 3, "minute": 34}
